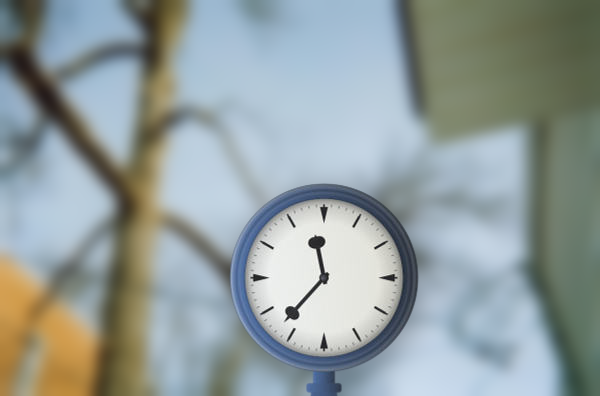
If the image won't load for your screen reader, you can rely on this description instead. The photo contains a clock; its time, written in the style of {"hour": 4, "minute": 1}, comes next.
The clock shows {"hour": 11, "minute": 37}
